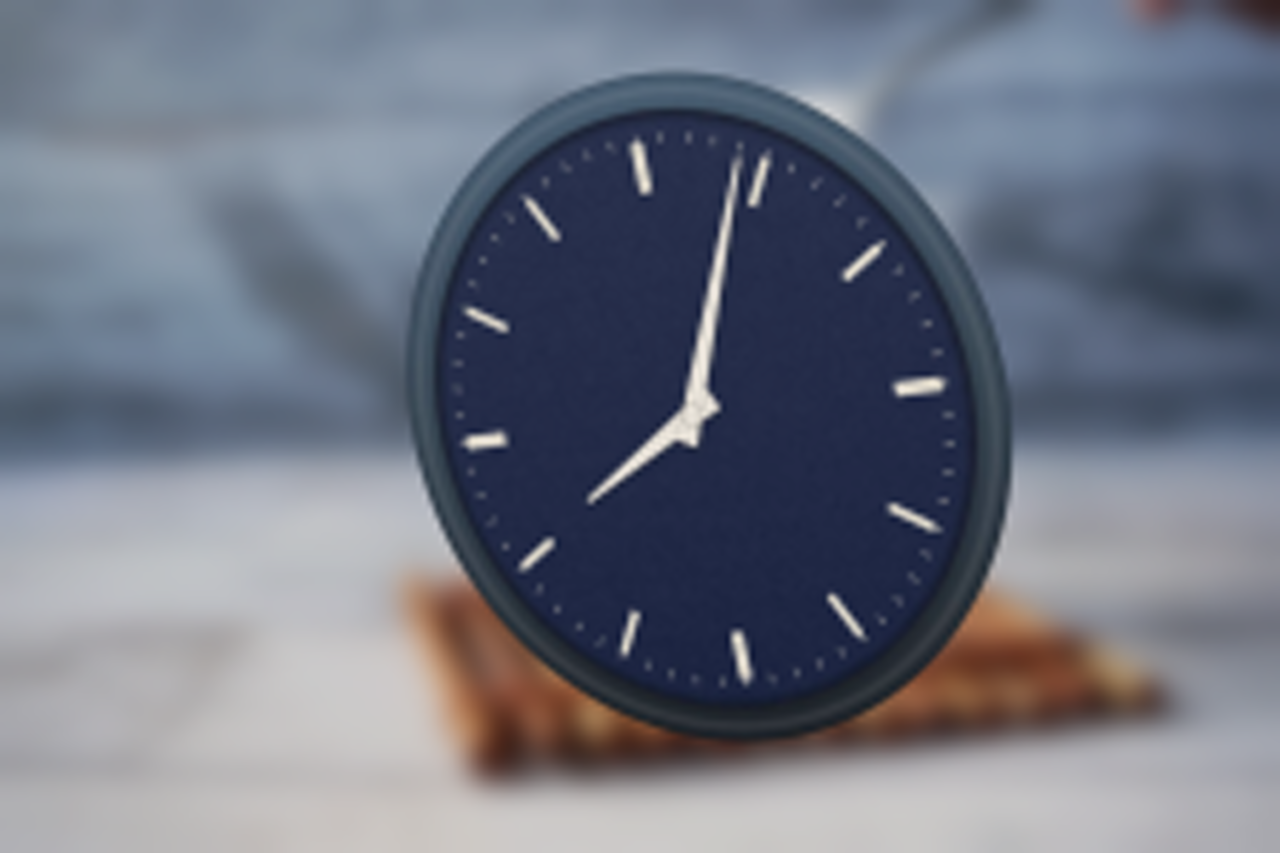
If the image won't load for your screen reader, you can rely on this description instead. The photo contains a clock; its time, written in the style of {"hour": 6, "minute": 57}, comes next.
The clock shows {"hour": 8, "minute": 4}
